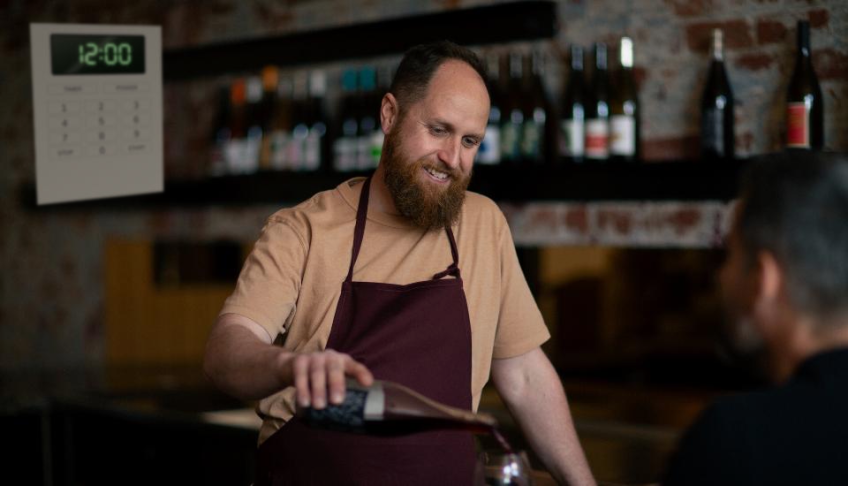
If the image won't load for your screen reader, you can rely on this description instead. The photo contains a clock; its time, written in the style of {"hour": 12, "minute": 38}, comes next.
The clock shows {"hour": 12, "minute": 0}
